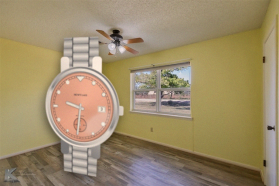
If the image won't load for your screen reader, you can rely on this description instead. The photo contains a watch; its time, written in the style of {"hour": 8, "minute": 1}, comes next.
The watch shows {"hour": 9, "minute": 31}
